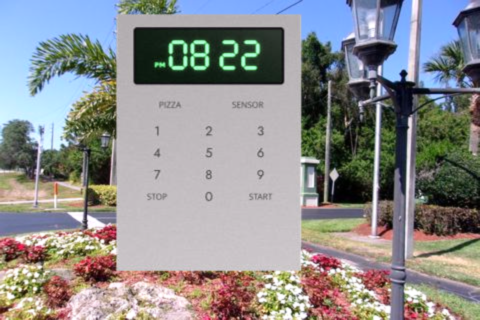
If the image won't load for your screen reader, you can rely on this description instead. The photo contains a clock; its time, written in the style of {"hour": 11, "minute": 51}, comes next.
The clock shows {"hour": 8, "minute": 22}
